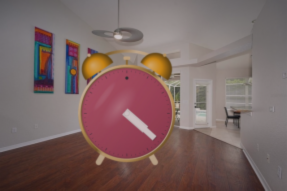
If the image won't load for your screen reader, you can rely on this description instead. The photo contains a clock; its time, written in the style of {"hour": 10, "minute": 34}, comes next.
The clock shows {"hour": 4, "minute": 22}
